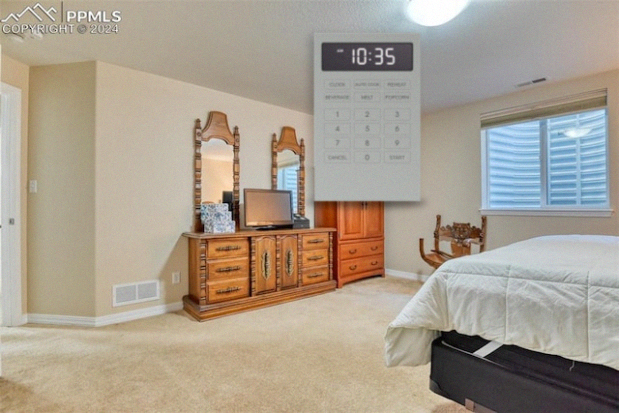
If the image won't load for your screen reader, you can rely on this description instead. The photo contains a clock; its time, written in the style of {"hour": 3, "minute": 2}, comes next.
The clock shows {"hour": 10, "minute": 35}
